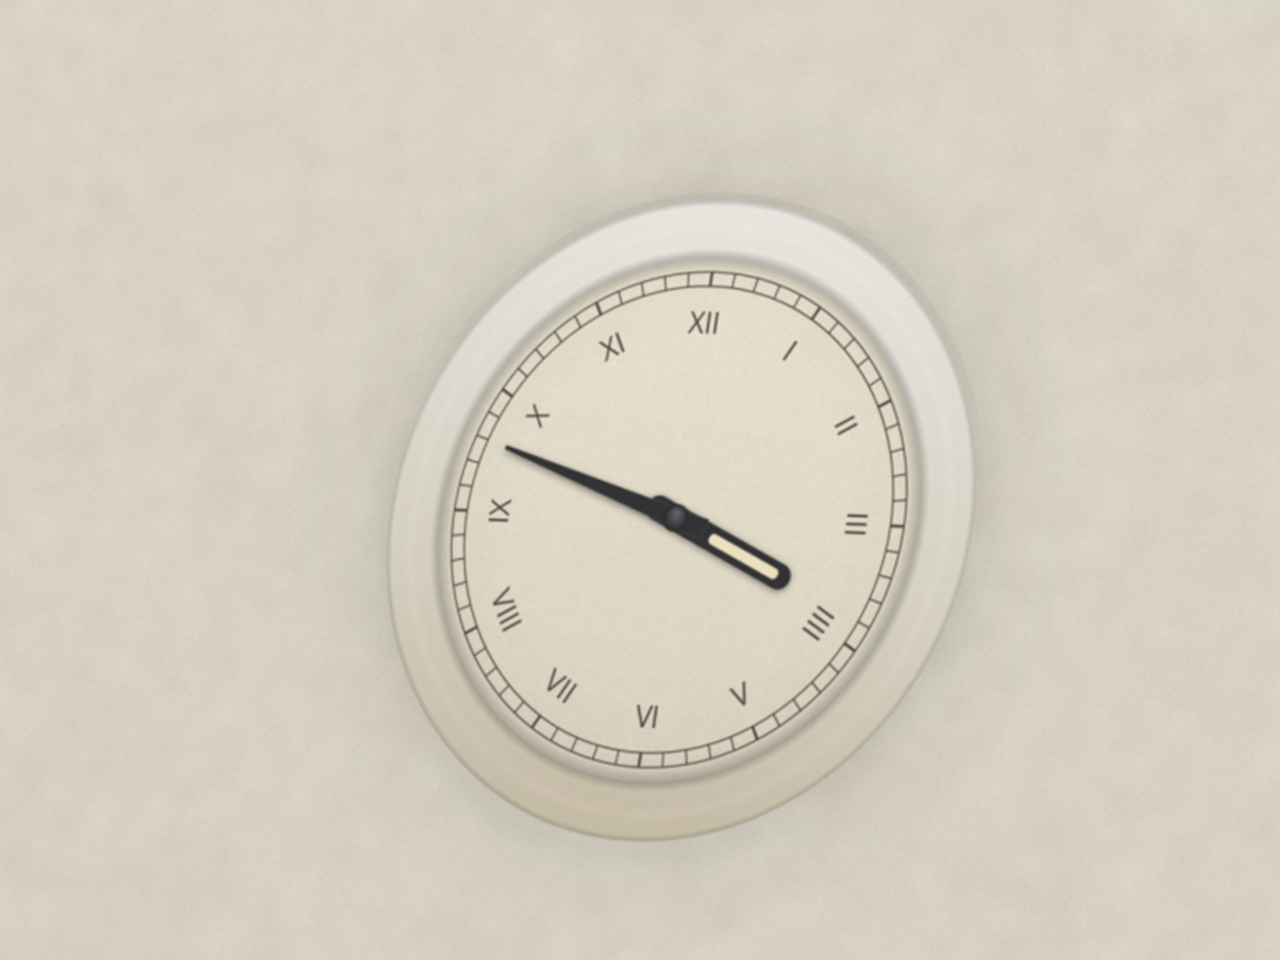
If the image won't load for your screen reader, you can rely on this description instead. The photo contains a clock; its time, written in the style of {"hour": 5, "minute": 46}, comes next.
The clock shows {"hour": 3, "minute": 48}
